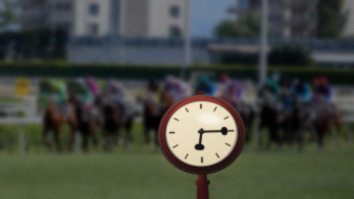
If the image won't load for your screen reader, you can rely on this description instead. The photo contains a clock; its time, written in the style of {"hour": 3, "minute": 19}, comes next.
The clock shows {"hour": 6, "minute": 15}
